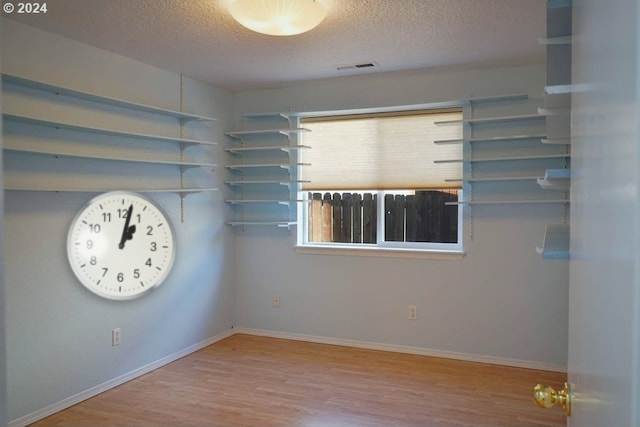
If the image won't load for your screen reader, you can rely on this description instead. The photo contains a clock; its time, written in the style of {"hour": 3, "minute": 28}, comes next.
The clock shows {"hour": 1, "minute": 2}
